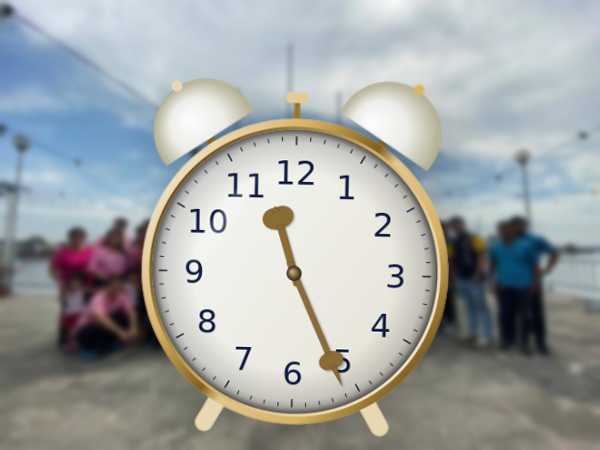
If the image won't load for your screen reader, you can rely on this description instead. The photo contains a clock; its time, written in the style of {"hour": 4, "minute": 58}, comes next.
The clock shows {"hour": 11, "minute": 26}
